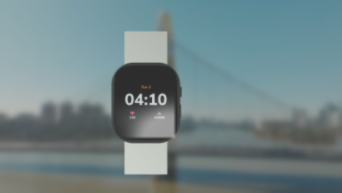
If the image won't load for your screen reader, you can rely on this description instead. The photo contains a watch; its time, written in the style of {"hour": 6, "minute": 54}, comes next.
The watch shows {"hour": 4, "minute": 10}
